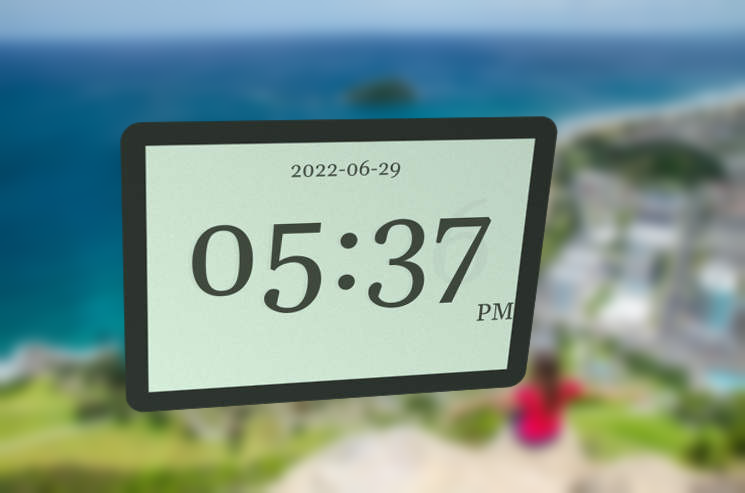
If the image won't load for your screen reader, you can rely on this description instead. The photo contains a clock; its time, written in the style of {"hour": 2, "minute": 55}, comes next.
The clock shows {"hour": 5, "minute": 37}
